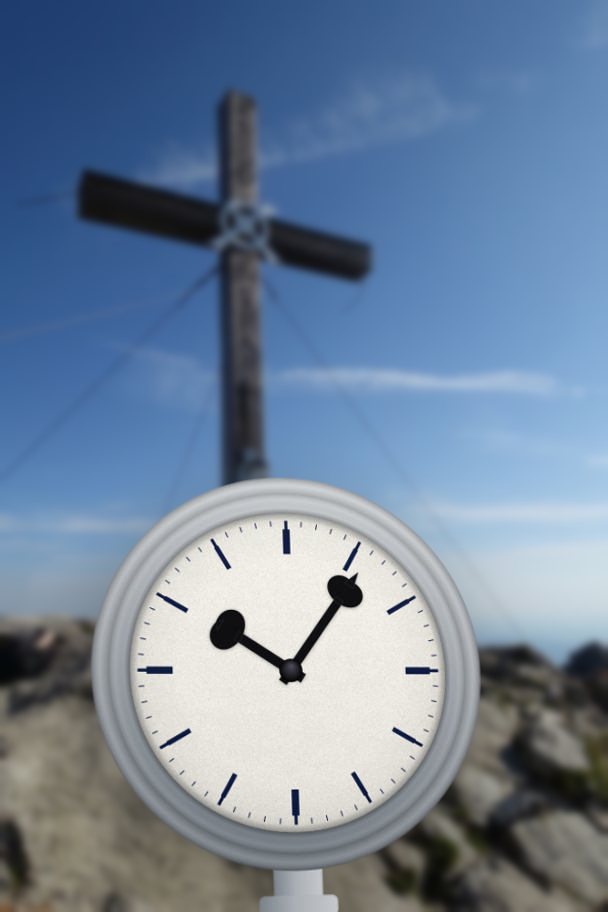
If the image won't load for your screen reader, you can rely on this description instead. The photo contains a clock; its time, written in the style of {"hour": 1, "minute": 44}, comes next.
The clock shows {"hour": 10, "minute": 6}
